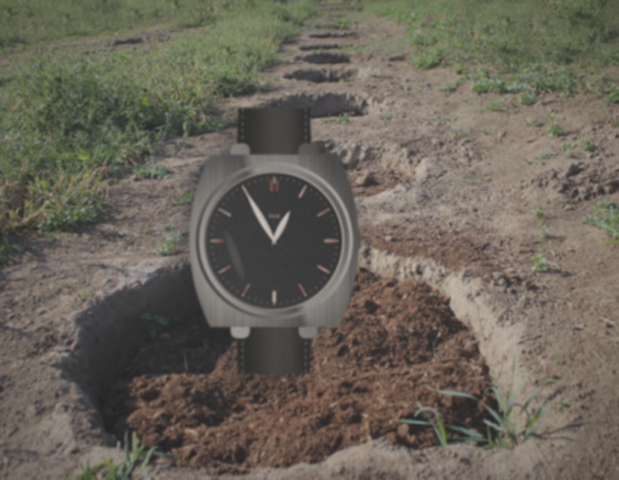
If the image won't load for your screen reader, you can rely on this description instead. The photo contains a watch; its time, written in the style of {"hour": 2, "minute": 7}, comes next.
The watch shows {"hour": 12, "minute": 55}
